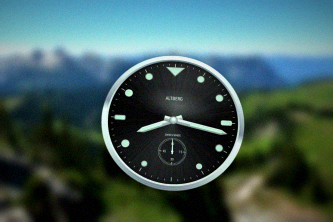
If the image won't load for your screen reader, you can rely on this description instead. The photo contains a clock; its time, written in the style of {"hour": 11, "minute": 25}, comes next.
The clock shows {"hour": 8, "minute": 17}
